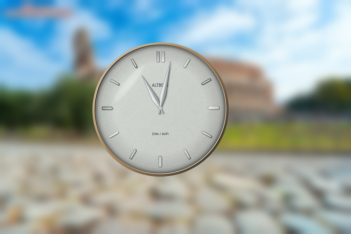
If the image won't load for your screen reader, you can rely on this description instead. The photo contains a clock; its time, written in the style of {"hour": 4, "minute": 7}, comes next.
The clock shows {"hour": 11, "minute": 2}
